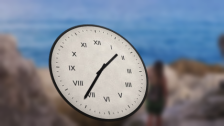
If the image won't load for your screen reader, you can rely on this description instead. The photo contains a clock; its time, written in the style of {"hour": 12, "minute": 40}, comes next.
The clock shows {"hour": 1, "minute": 36}
